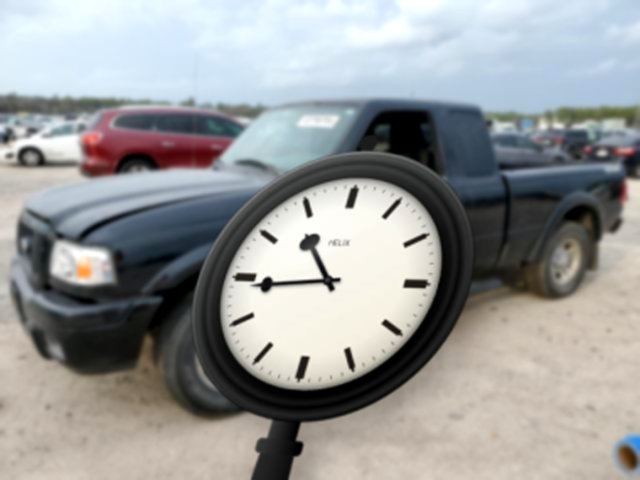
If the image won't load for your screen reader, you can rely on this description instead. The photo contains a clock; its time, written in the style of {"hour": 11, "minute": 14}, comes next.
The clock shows {"hour": 10, "minute": 44}
